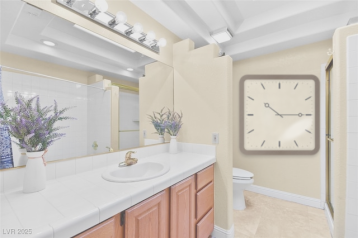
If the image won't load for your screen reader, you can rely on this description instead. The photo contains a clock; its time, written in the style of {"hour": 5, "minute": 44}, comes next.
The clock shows {"hour": 10, "minute": 15}
